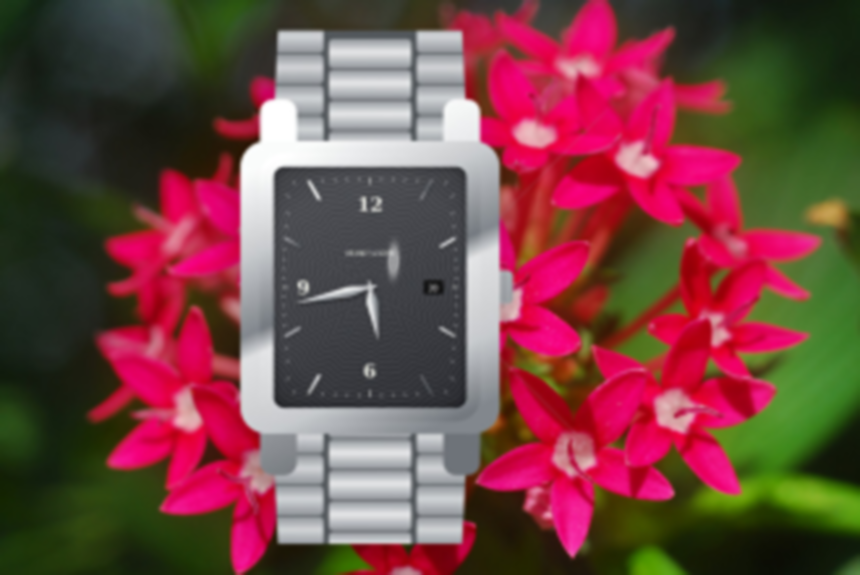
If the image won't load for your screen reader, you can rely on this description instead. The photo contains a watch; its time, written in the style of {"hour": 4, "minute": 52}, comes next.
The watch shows {"hour": 5, "minute": 43}
